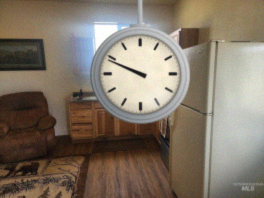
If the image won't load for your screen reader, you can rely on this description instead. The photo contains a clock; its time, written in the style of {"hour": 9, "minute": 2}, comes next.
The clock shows {"hour": 9, "minute": 49}
